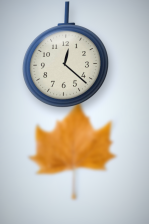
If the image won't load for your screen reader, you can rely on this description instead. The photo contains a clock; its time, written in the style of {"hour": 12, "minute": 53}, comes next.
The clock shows {"hour": 12, "minute": 22}
